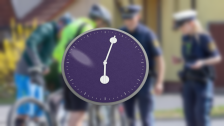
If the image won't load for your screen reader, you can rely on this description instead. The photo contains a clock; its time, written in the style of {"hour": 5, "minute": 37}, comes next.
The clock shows {"hour": 6, "minute": 3}
